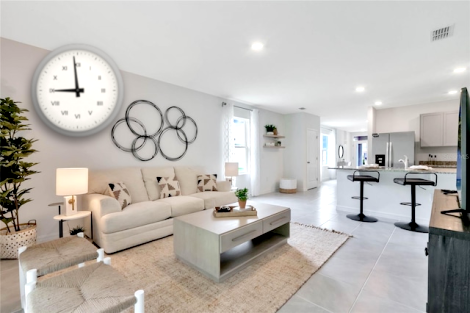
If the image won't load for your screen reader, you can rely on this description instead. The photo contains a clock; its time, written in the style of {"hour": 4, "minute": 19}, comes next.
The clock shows {"hour": 8, "minute": 59}
